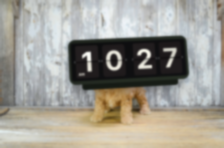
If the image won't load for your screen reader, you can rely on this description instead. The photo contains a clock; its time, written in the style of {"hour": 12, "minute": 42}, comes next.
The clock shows {"hour": 10, "minute": 27}
